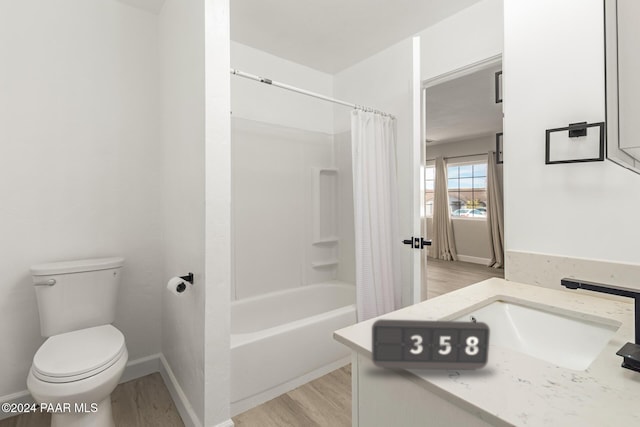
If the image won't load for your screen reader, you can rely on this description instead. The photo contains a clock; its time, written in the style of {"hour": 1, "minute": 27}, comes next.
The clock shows {"hour": 3, "minute": 58}
